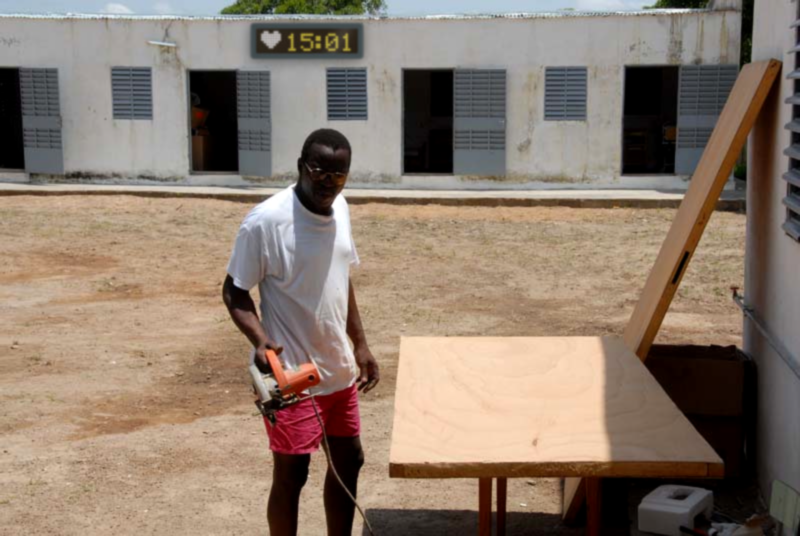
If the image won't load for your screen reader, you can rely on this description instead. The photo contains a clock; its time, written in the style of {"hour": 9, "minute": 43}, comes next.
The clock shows {"hour": 15, "minute": 1}
